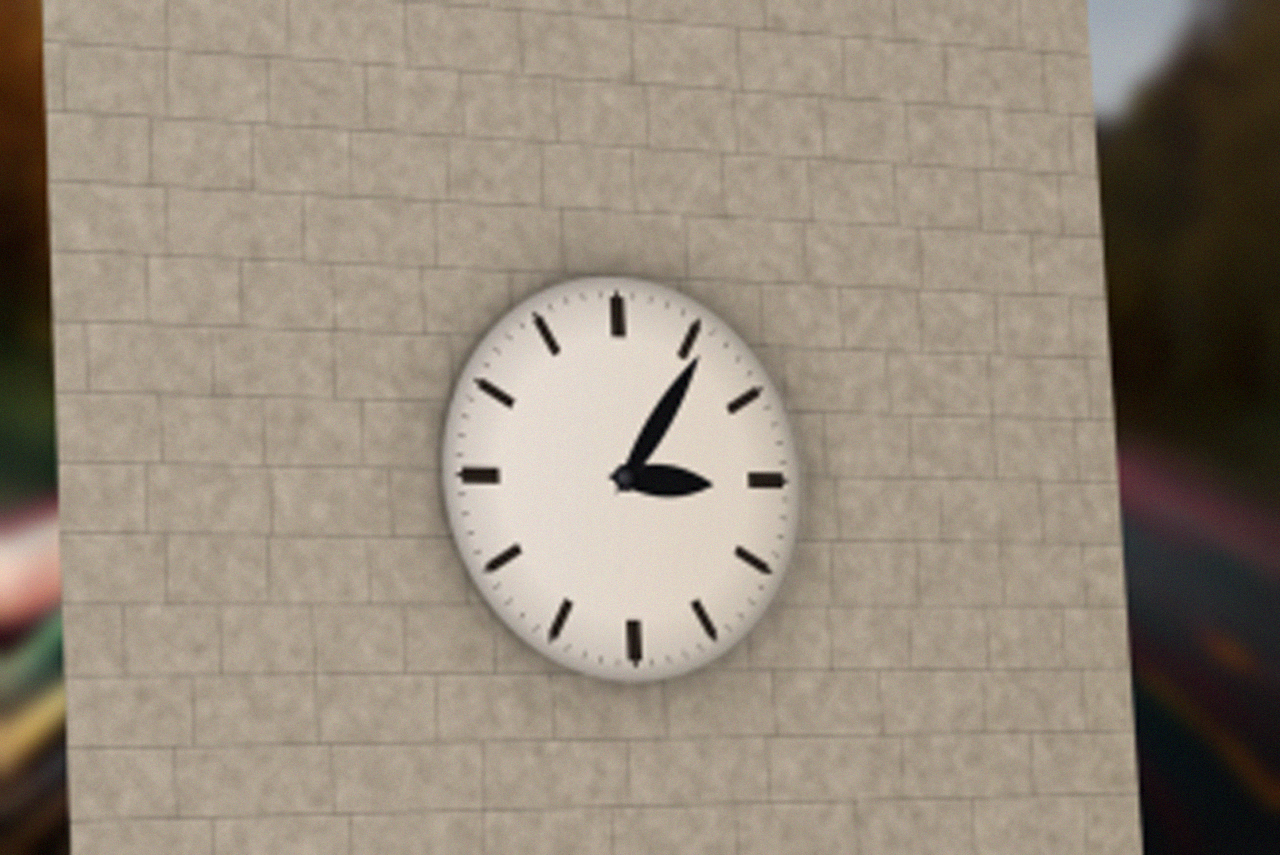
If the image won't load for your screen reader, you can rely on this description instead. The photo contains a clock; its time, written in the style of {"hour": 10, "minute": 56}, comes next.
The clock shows {"hour": 3, "minute": 6}
